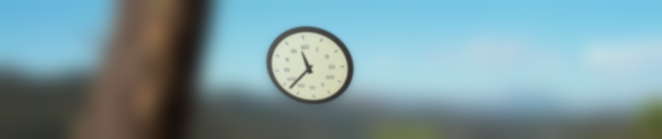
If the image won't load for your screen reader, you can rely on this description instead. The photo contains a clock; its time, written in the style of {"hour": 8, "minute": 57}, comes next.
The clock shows {"hour": 11, "minute": 38}
